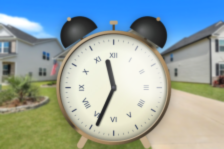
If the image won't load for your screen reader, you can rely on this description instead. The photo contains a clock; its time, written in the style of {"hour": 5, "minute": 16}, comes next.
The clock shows {"hour": 11, "minute": 34}
